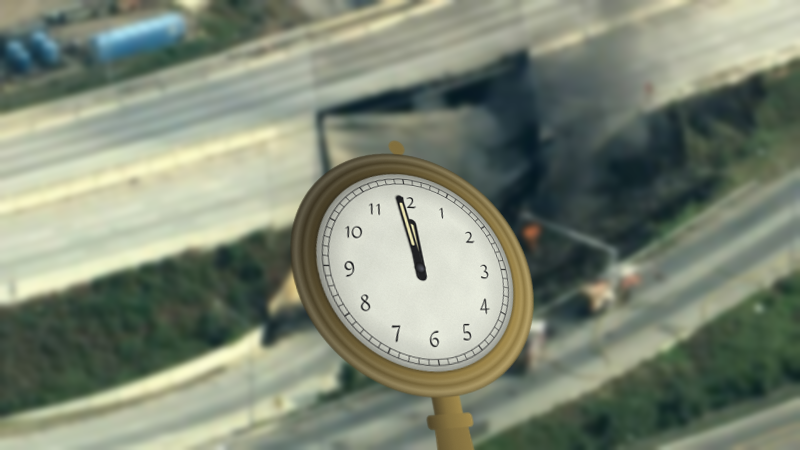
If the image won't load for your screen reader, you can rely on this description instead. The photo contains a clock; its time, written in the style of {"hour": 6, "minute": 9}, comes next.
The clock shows {"hour": 11, "minute": 59}
